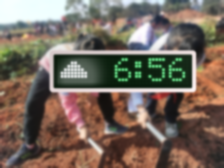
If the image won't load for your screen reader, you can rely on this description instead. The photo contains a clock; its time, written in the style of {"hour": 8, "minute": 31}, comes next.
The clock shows {"hour": 6, "minute": 56}
